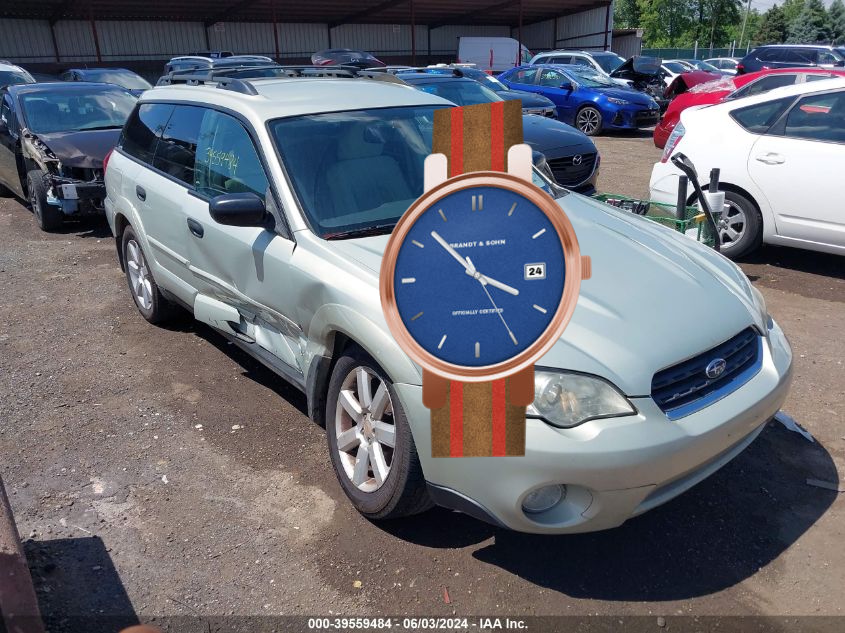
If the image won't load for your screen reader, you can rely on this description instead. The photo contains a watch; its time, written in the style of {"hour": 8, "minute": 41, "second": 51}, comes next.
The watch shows {"hour": 3, "minute": 52, "second": 25}
